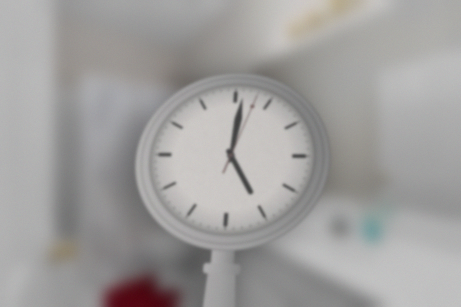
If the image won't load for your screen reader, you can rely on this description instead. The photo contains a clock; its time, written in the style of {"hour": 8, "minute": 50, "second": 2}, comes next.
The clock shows {"hour": 5, "minute": 1, "second": 3}
